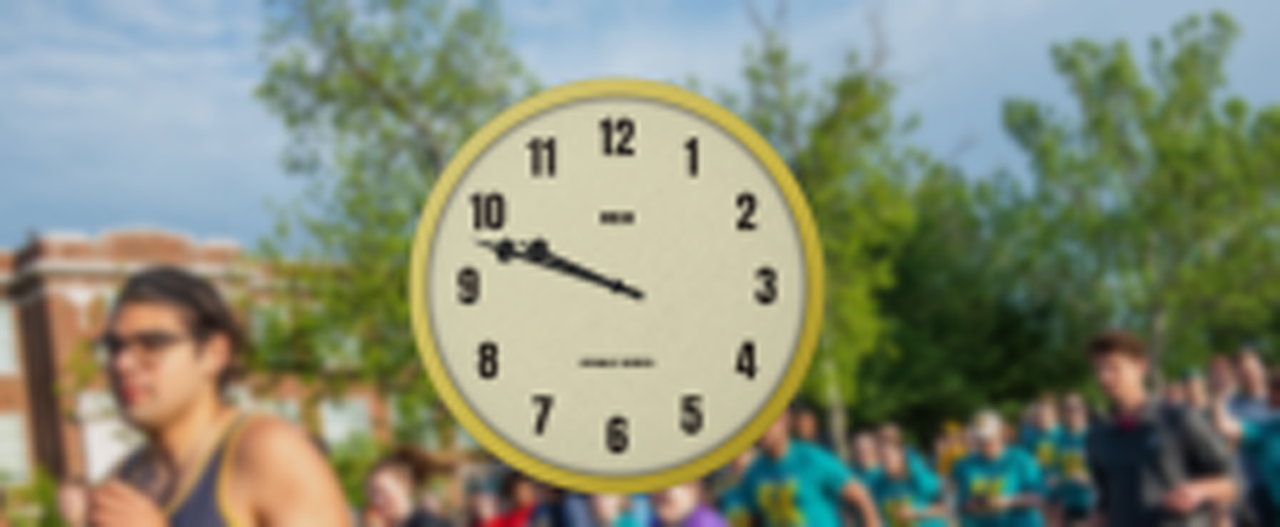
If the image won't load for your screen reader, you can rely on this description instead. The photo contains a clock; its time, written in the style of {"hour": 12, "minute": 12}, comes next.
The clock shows {"hour": 9, "minute": 48}
